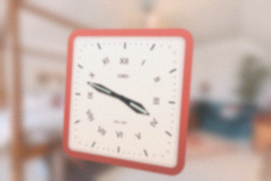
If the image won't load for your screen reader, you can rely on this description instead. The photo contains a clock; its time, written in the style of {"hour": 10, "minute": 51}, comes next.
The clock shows {"hour": 3, "minute": 48}
